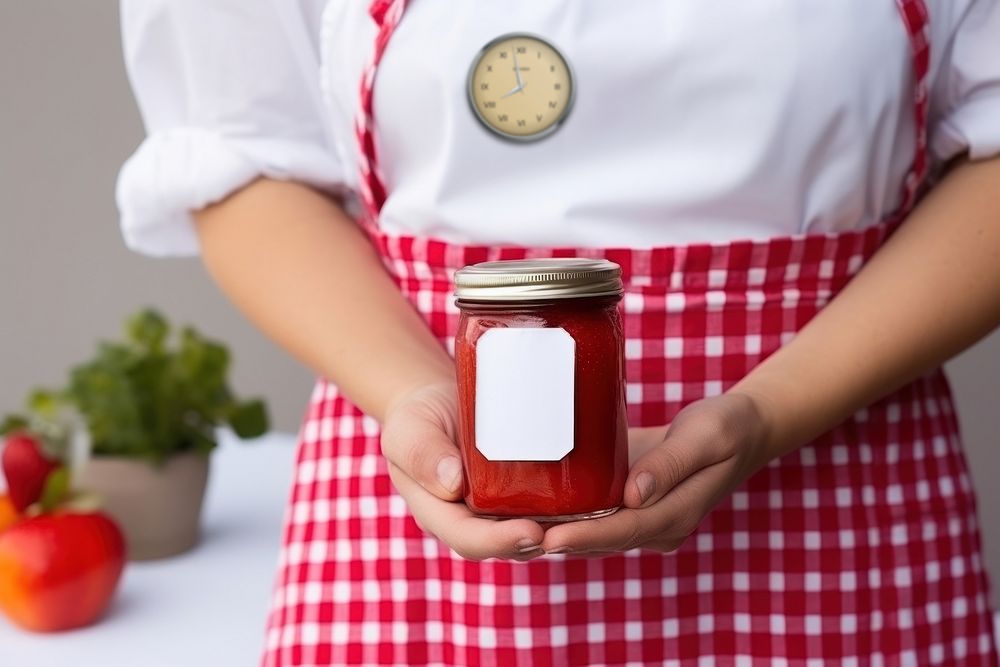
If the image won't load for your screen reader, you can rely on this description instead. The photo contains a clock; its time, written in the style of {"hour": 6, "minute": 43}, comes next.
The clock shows {"hour": 7, "minute": 58}
